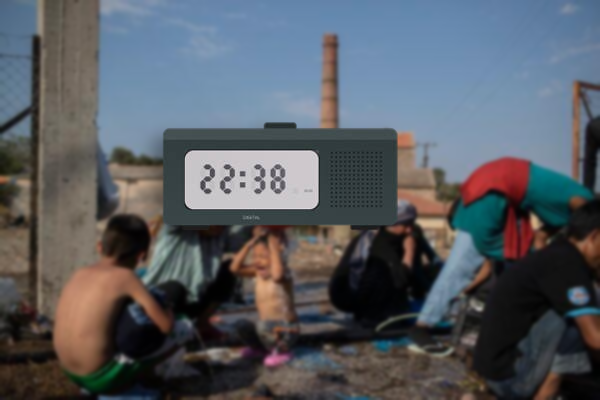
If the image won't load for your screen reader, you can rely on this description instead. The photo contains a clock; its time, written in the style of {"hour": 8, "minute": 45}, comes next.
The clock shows {"hour": 22, "minute": 38}
